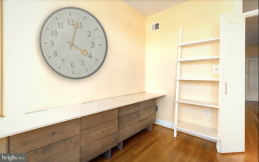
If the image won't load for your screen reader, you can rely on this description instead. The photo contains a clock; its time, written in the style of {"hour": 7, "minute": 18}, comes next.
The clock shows {"hour": 4, "minute": 3}
